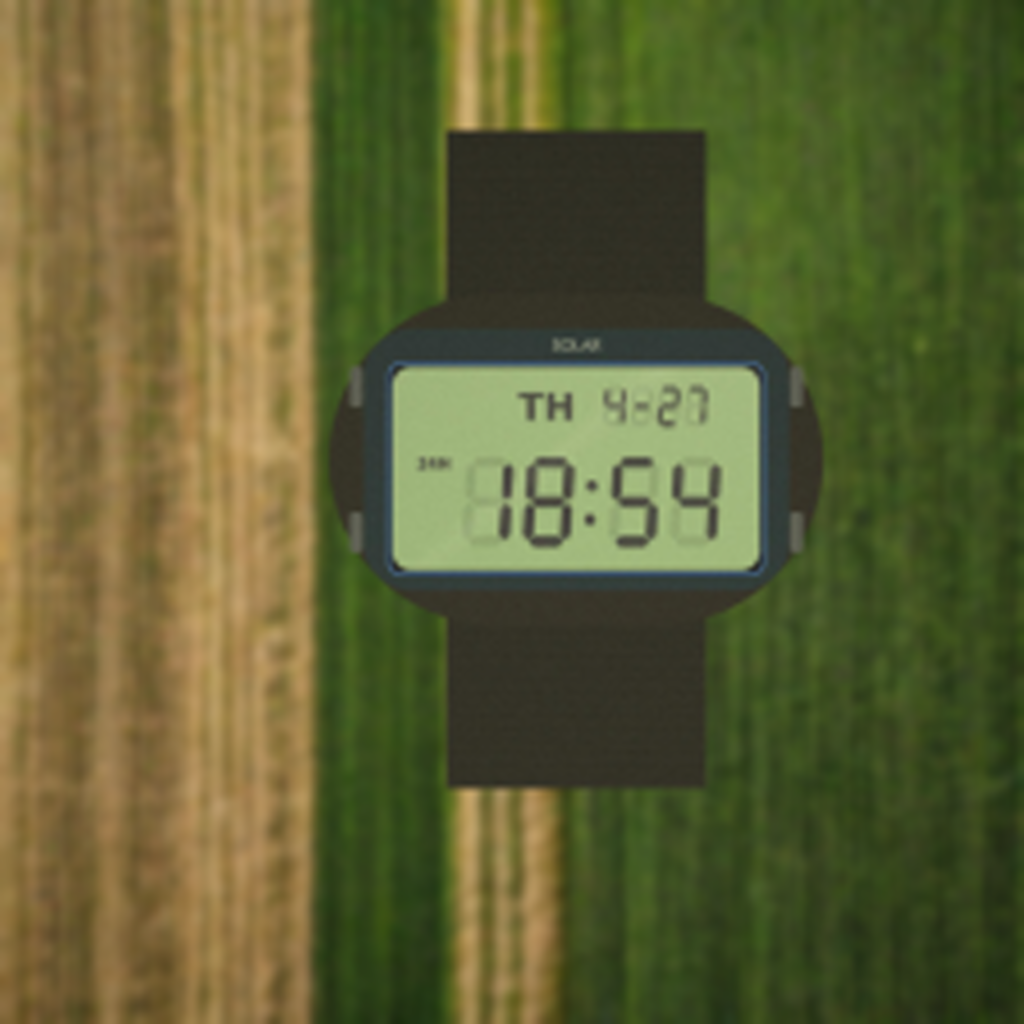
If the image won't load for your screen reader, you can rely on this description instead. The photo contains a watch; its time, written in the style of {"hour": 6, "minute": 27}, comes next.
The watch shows {"hour": 18, "minute": 54}
